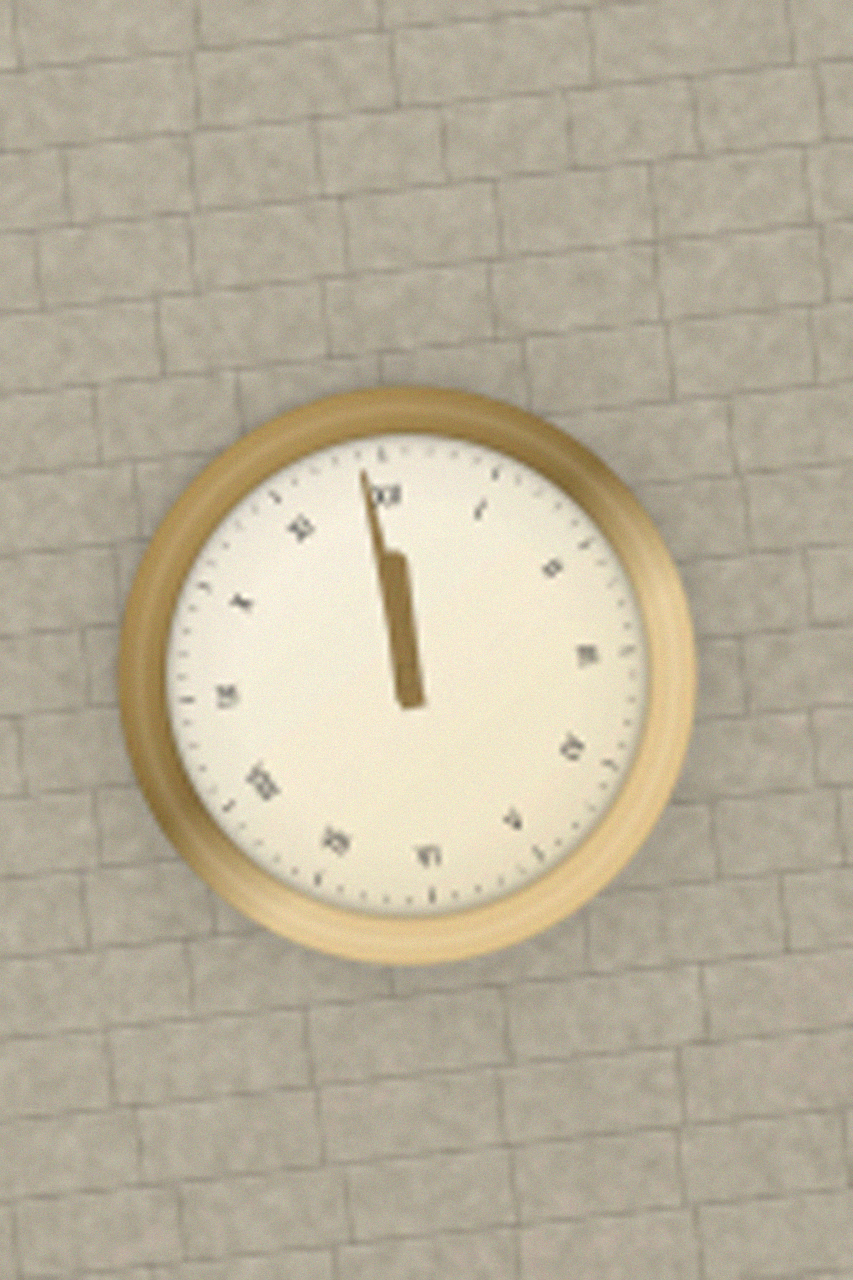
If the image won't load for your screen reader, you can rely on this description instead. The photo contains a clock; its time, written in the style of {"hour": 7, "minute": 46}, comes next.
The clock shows {"hour": 11, "minute": 59}
